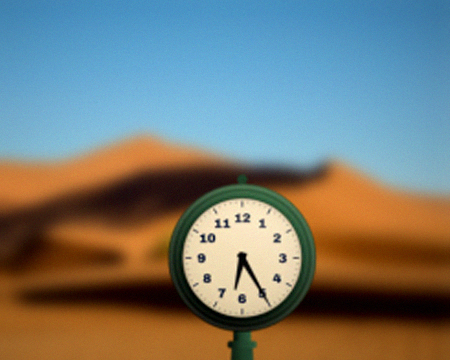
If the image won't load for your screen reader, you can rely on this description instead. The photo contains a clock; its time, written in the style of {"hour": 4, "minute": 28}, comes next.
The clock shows {"hour": 6, "minute": 25}
